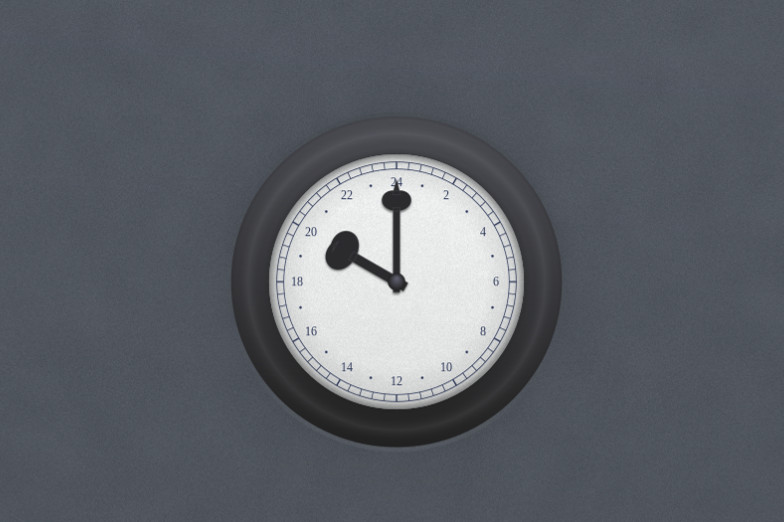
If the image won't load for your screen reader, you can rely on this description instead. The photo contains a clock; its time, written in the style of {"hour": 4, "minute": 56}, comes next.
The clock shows {"hour": 20, "minute": 0}
